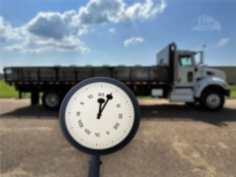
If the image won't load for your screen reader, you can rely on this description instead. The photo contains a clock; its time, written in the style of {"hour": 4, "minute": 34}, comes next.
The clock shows {"hour": 12, "minute": 4}
